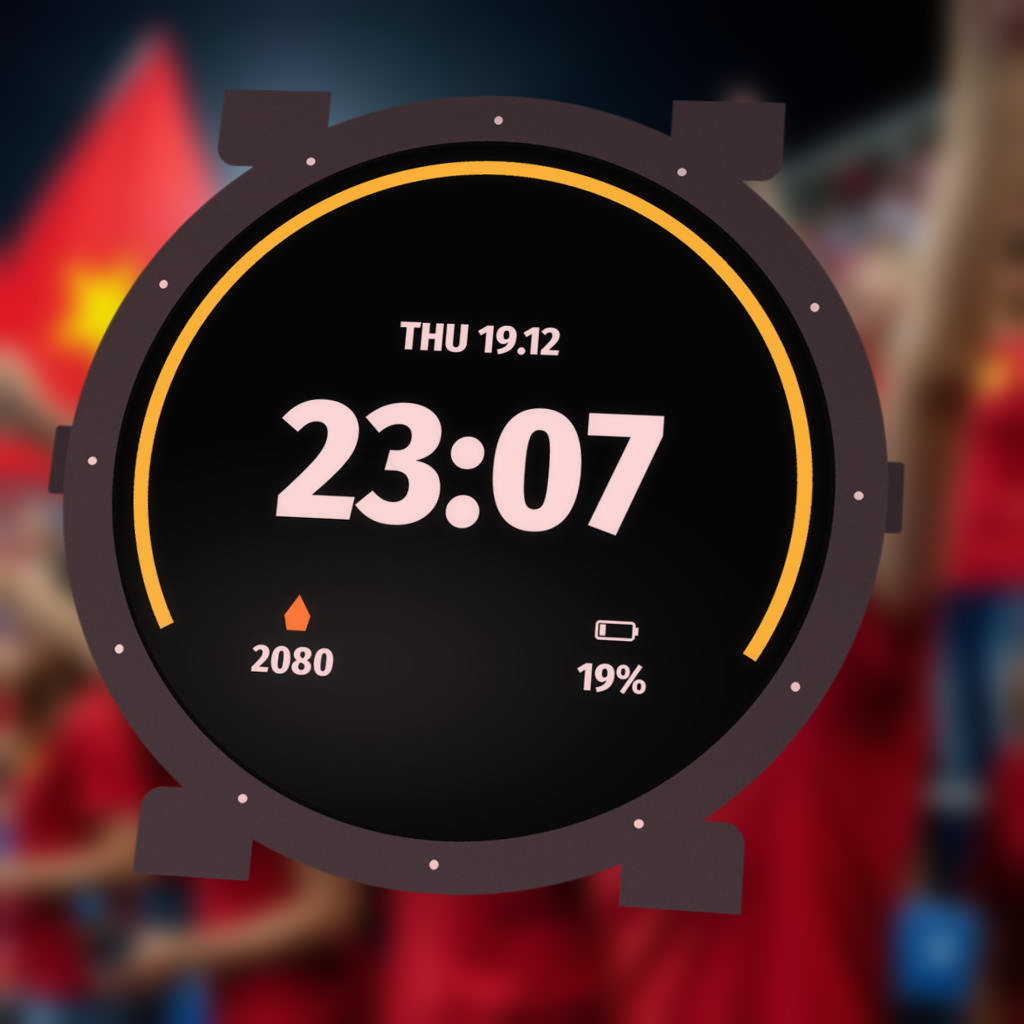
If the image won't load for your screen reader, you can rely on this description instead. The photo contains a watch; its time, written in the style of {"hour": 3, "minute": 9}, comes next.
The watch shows {"hour": 23, "minute": 7}
